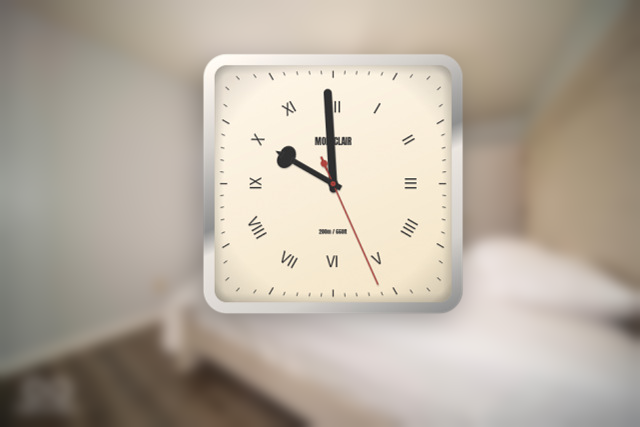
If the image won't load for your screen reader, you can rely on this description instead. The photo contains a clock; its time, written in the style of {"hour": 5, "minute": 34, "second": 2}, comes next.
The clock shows {"hour": 9, "minute": 59, "second": 26}
